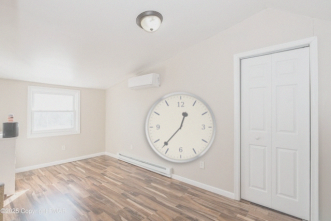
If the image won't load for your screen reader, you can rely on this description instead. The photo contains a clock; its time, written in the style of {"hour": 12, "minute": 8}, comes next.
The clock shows {"hour": 12, "minute": 37}
